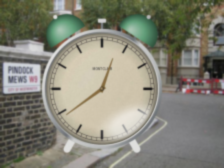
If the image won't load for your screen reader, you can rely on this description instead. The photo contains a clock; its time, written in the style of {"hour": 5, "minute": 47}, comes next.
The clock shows {"hour": 12, "minute": 39}
